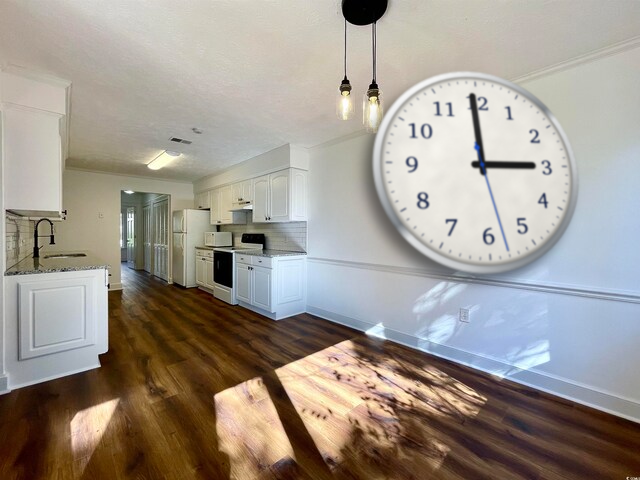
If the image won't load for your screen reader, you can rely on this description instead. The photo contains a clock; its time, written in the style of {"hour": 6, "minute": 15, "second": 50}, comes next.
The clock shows {"hour": 2, "minute": 59, "second": 28}
